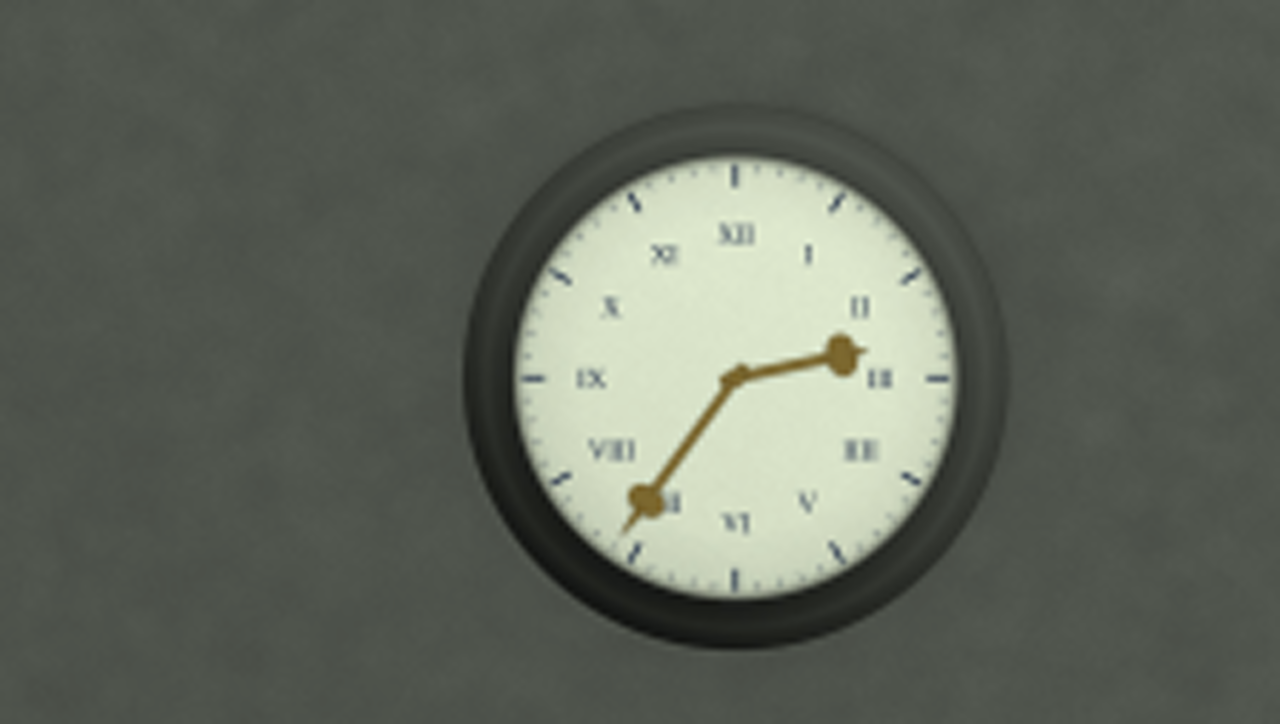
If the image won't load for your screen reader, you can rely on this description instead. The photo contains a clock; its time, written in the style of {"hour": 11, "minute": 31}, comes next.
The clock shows {"hour": 2, "minute": 36}
